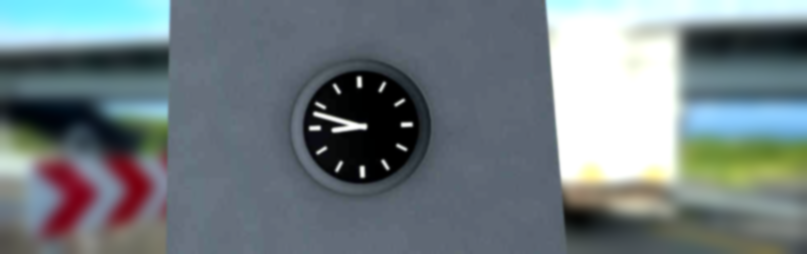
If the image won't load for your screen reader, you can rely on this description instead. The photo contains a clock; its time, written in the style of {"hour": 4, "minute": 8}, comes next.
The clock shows {"hour": 8, "minute": 48}
